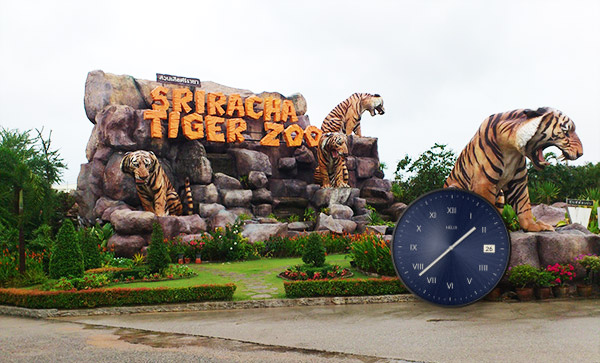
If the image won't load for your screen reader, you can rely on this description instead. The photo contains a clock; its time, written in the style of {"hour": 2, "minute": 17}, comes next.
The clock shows {"hour": 1, "minute": 38}
